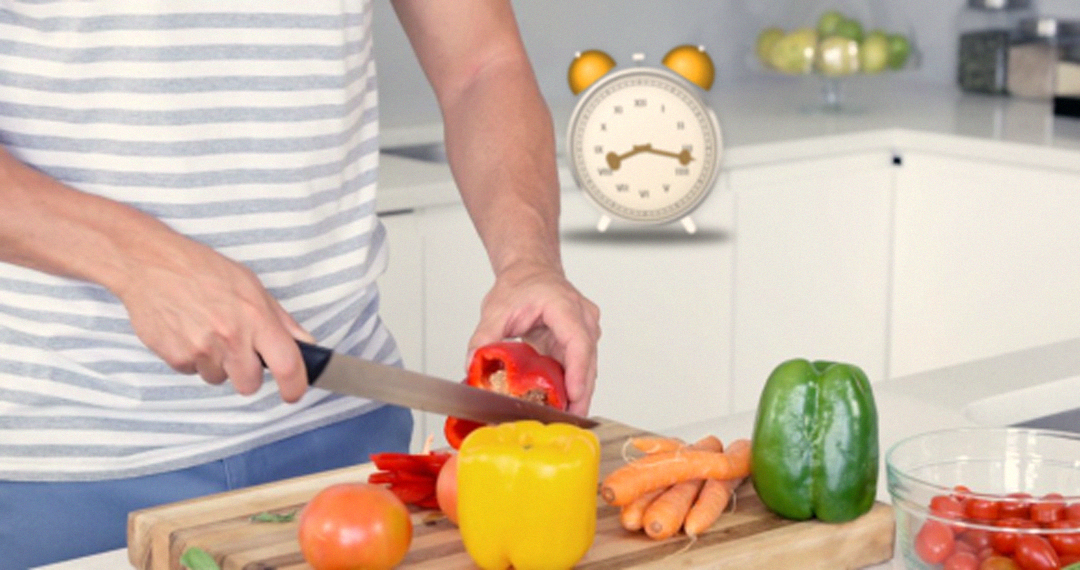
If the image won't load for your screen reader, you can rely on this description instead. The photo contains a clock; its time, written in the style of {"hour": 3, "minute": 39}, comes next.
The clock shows {"hour": 8, "minute": 17}
